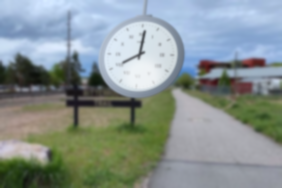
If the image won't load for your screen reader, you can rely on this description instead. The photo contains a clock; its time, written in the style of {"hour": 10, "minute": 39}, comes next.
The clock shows {"hour": 8, "minute": 1}
